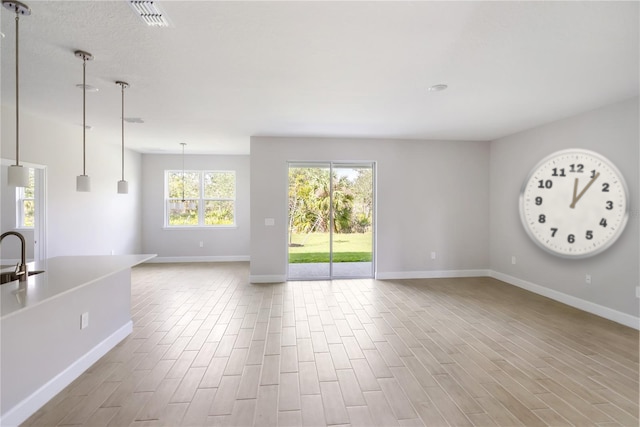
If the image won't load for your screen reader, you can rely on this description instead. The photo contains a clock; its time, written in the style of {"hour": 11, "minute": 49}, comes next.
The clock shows {"hour": 12, "minute": 6}
